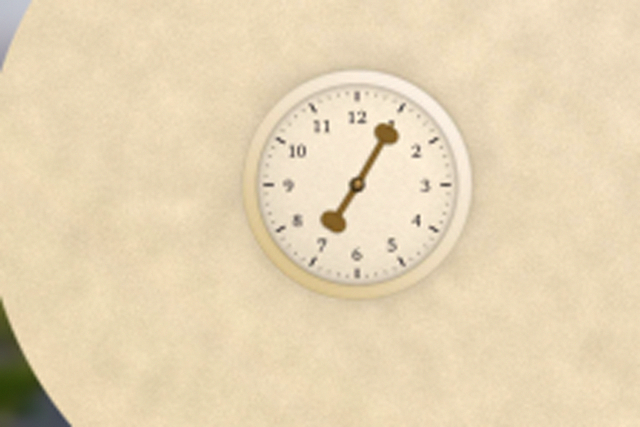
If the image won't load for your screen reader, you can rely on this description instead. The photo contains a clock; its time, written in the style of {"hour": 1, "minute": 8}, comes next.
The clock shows {"hour": 7, "minute": 5}
